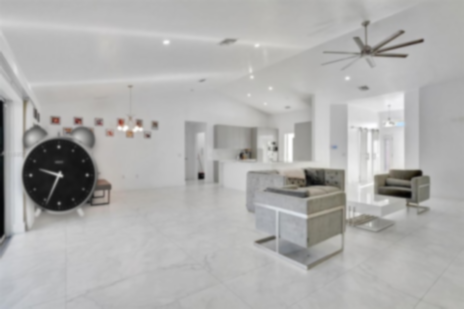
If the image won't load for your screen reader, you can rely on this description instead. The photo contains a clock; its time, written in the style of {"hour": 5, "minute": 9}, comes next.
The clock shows {"hour": 9, "minute": 34}
